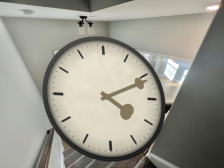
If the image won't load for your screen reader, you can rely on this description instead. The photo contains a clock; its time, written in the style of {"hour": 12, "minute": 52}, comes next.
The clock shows {"hour": 4, "minute": 11}
